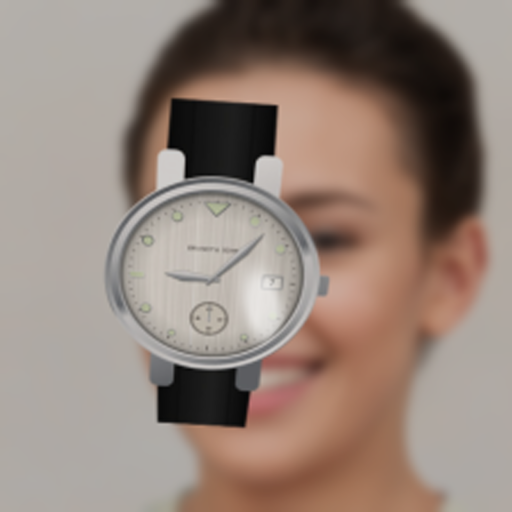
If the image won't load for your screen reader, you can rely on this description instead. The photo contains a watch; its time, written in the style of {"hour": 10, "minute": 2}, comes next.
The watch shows {"hour": 9, "minute": 7}
